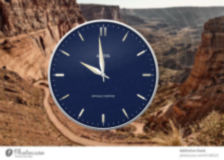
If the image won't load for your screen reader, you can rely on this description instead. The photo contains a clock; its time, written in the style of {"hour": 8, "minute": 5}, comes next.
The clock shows {"hour": 9, "minute": 59}
